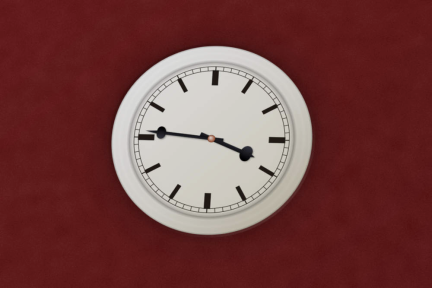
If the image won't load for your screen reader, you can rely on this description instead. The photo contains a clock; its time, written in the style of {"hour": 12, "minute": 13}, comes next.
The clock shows {"hour": 3, "minute": 46}
